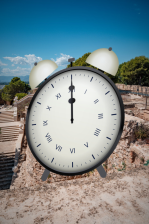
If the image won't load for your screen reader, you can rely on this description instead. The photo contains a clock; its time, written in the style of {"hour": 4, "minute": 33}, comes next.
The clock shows {"hour": 12, "minute": 0}
